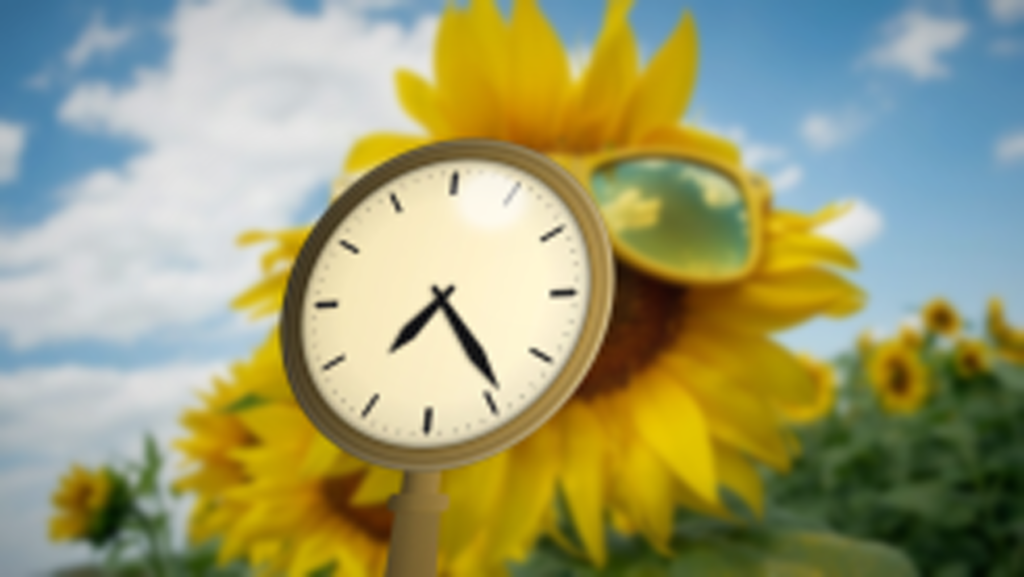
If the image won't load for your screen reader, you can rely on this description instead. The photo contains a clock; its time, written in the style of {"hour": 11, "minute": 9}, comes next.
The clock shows {"hour": 7, "minute": 24}
